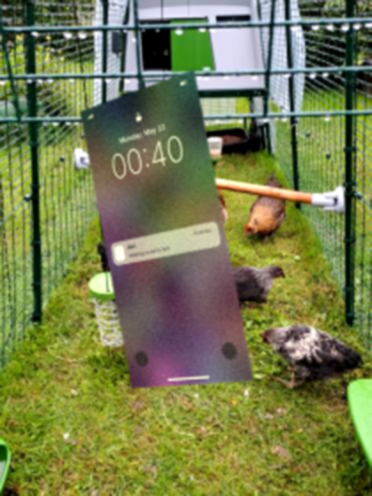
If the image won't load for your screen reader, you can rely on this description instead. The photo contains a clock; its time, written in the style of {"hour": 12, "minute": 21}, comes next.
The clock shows {"hour": 0, "minute": 40}
